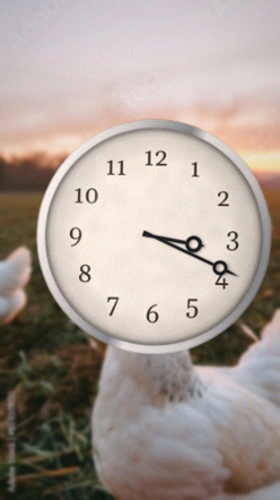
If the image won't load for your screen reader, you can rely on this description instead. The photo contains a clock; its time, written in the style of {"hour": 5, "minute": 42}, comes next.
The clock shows {"hour": 3, "minute": 19}
